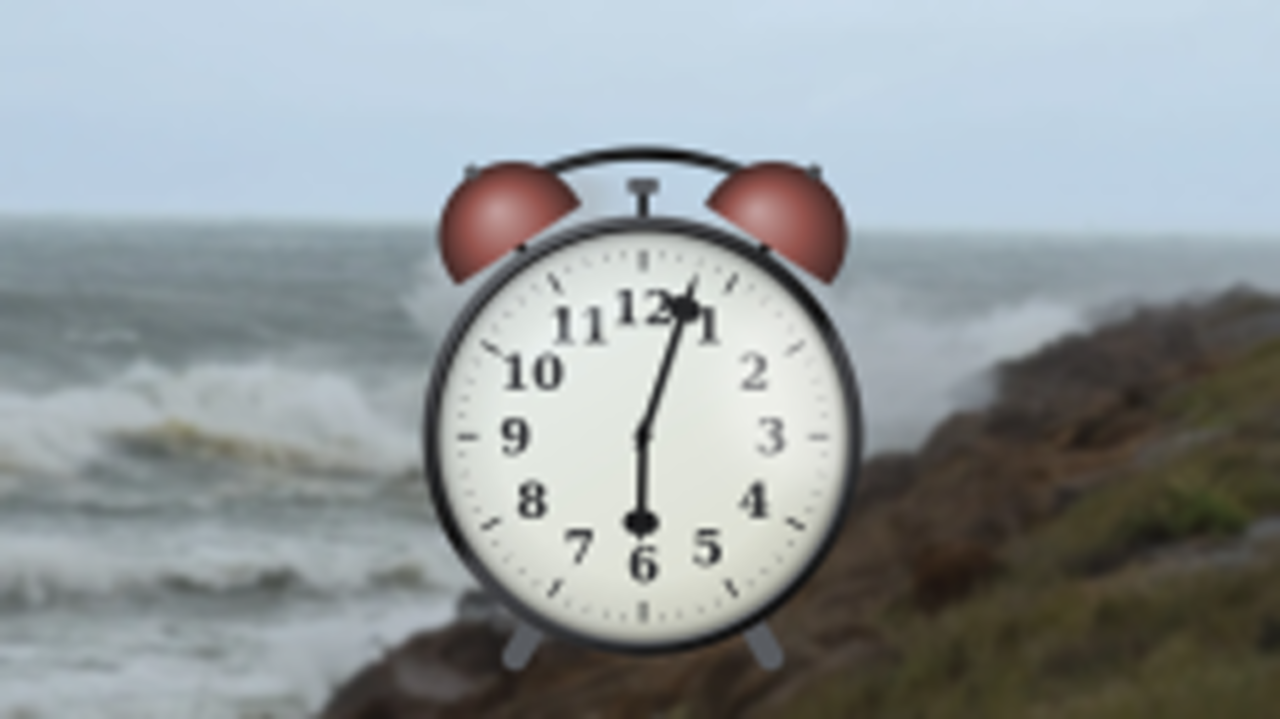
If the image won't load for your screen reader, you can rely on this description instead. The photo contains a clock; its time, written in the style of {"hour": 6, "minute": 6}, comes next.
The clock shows {"hour": 6, "minute": 3}
